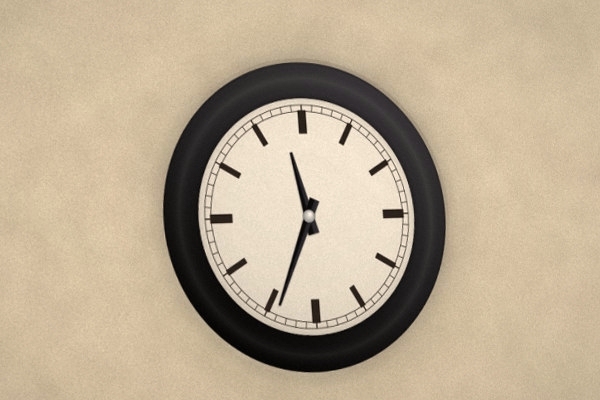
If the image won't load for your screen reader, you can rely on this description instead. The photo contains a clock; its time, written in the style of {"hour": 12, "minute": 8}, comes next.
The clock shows {"hour": 11, "minute": 34}
